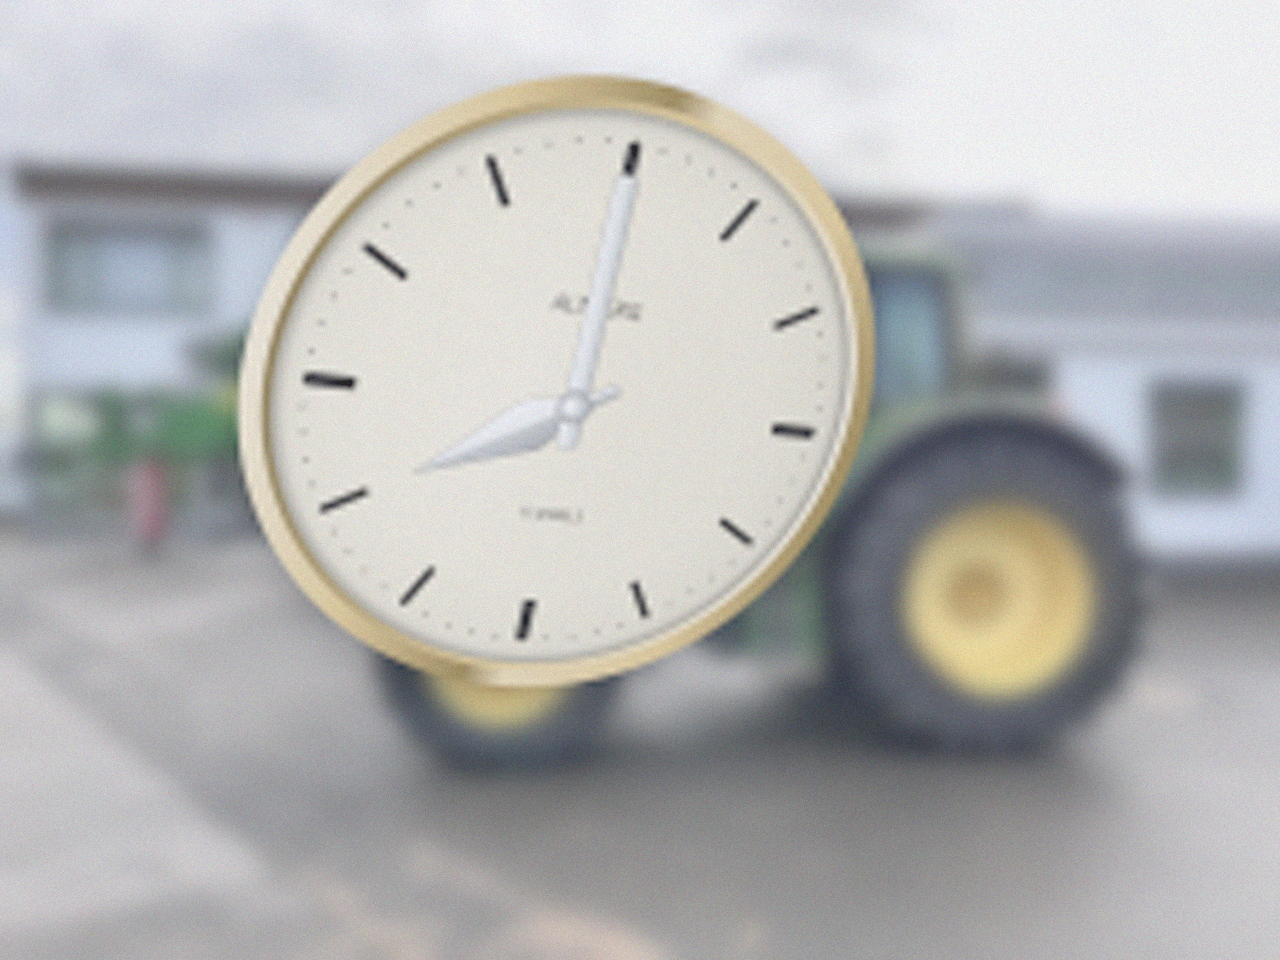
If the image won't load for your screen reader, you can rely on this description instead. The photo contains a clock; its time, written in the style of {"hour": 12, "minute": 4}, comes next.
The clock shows {"hour": 8, "minute": 0}
